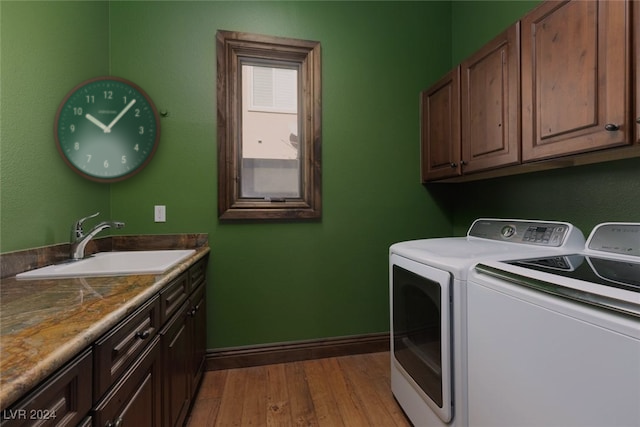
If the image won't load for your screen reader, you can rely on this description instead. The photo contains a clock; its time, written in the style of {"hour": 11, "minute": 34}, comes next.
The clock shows {"hour": 10, "minute": 7}
